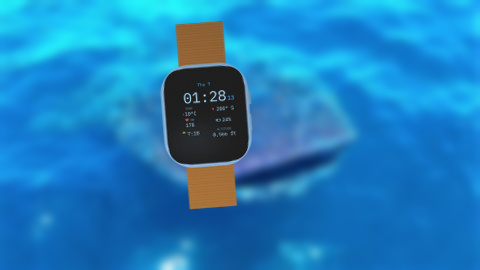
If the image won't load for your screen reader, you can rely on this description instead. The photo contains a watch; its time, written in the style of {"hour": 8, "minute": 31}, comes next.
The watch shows {"hour": 1, "minute": 28}
